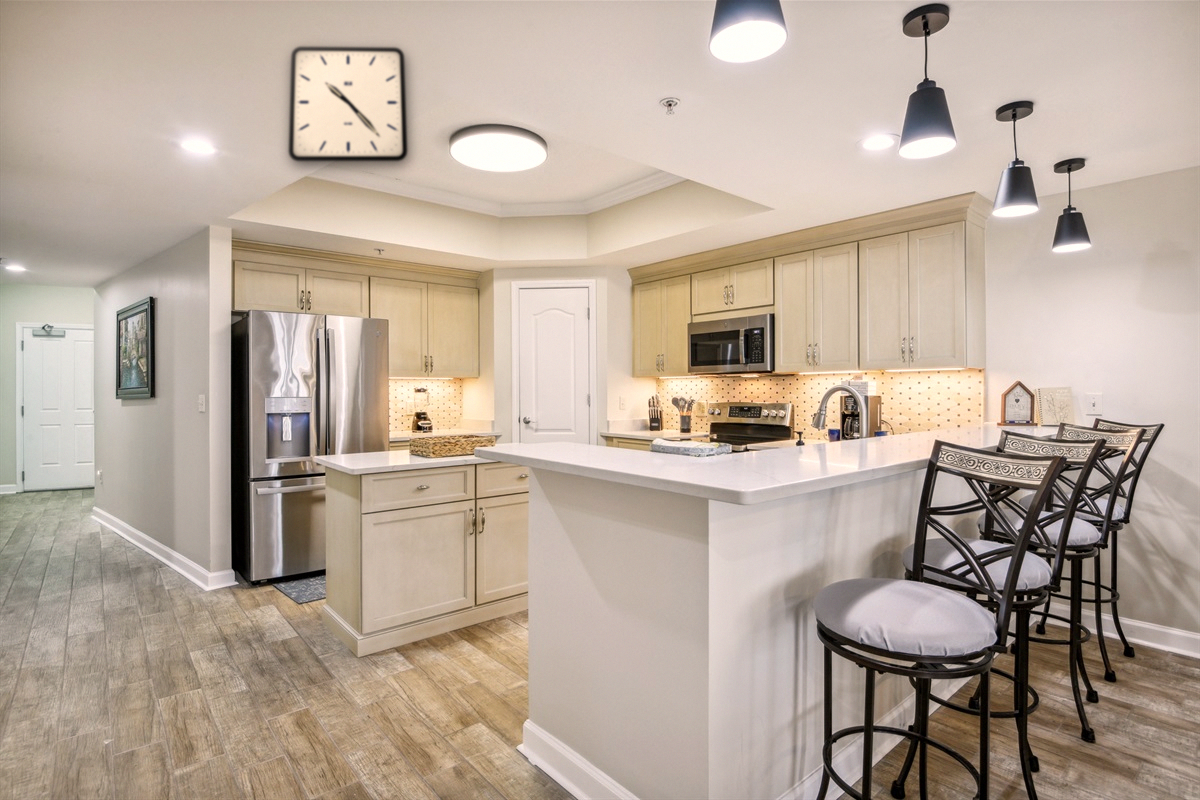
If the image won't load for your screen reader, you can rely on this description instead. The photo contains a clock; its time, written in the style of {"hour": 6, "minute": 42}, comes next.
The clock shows {"hour": 10, "minute": 23}
